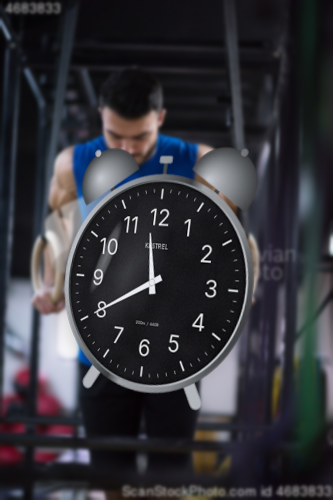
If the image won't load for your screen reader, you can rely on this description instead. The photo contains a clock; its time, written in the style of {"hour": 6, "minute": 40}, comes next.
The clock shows {"hour": 11, "minute": 40}
